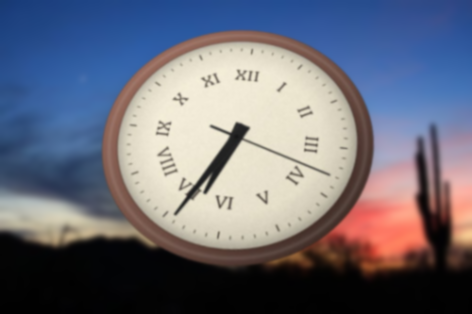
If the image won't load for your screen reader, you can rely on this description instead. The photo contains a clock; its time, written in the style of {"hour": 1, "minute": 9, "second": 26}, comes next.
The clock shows {"hour": 6, "minute": 34, "second": 18}
